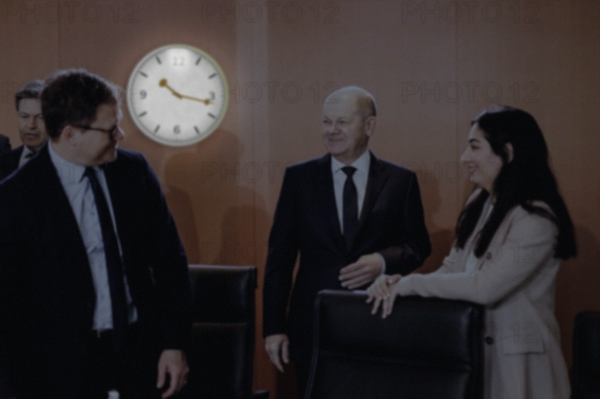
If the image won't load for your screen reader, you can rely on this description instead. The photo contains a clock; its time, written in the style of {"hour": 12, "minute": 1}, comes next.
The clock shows {"hour": 10, "minute": 17}
